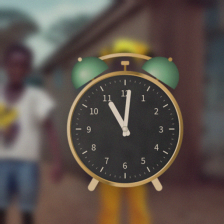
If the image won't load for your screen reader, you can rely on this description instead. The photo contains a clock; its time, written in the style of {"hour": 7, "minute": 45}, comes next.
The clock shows {"hour": 11, "minute": 1}
